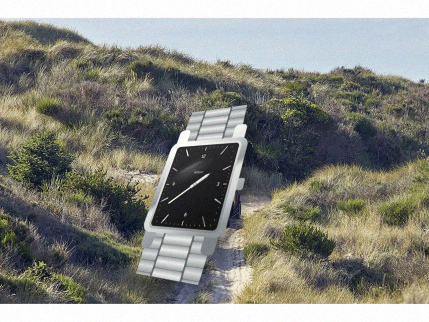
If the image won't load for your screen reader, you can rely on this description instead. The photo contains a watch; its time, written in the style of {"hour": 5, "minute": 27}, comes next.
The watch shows {"hour": 1, "minute": 38}
